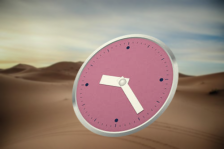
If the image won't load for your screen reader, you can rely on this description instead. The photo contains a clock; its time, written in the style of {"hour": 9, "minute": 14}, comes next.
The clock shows {"hour": 9, "minute": 24}
